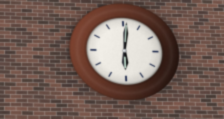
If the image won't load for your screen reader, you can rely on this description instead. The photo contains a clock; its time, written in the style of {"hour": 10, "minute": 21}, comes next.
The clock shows {"hour": 6, "minute": 1}
